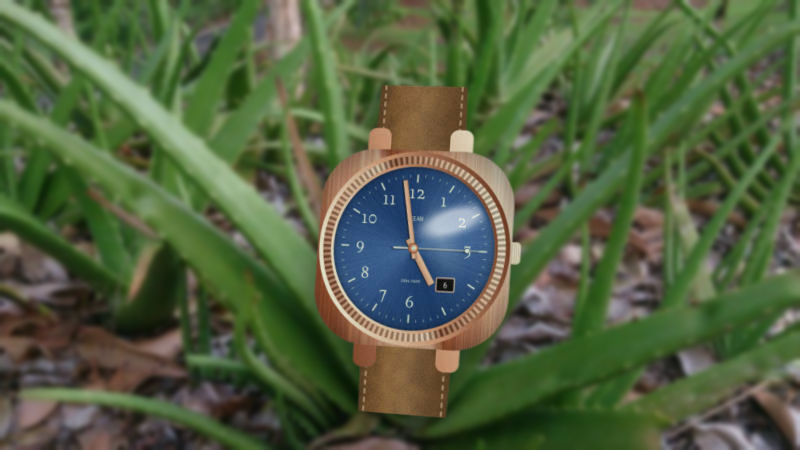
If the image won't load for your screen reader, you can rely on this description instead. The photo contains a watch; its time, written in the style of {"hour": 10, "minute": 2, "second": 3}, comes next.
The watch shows {"hour": 4, "minute": 58, "second": 15}
